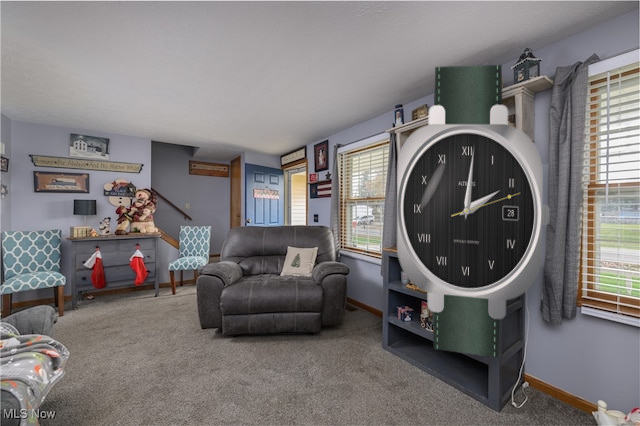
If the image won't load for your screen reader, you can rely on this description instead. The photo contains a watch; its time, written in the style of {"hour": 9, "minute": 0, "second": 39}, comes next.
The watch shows {"hour": 2, "minute": 1, "second": 12}
